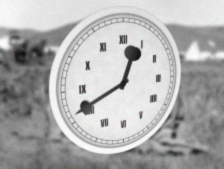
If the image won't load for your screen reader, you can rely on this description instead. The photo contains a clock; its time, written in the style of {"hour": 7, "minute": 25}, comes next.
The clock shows {"hour": 12, "minute": 41}
